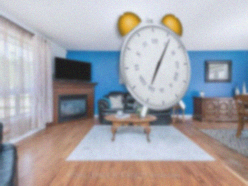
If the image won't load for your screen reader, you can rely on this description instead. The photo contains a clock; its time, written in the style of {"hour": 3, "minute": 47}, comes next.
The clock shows {"hour": 7, "minute": 6}
